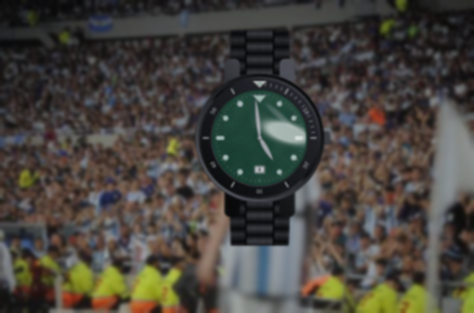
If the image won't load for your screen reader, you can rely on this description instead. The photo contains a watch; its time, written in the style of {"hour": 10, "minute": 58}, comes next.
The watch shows {"hour": 4, "minute": 59}
